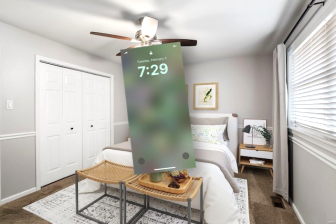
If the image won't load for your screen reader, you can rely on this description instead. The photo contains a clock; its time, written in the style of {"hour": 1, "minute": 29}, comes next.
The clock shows {"hour": 7, "minute": 29}
